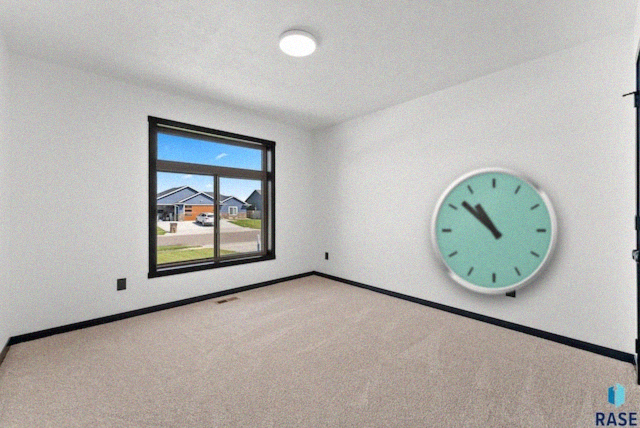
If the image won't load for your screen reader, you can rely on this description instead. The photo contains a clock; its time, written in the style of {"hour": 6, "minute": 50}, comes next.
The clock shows {"hour": 10, "minute": 52}
